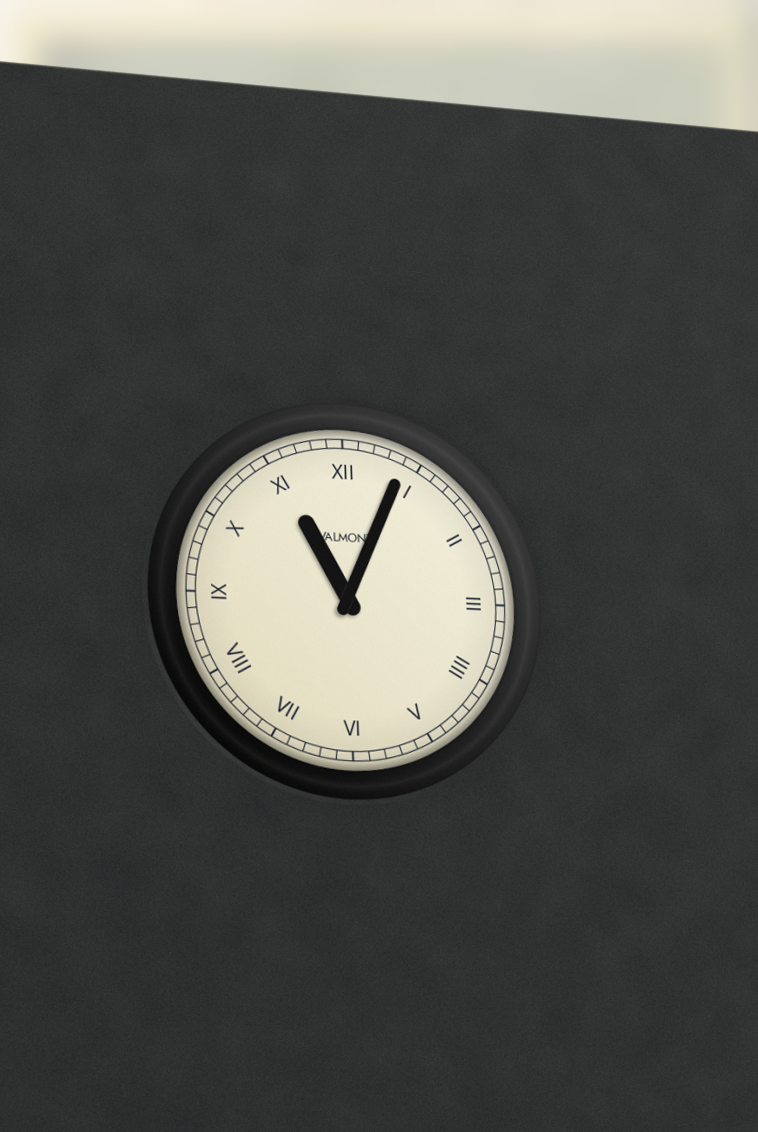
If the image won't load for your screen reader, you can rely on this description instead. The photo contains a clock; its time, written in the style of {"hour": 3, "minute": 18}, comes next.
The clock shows {"hour": 11, "minute": 4}
